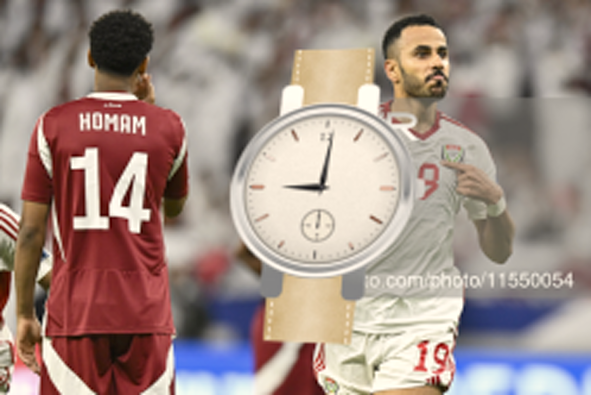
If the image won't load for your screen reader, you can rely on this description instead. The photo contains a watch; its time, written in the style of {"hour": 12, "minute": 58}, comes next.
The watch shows {"hour": 9, "minute": 1}
